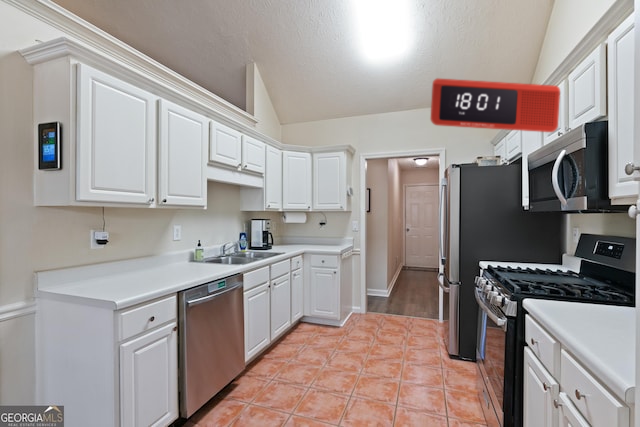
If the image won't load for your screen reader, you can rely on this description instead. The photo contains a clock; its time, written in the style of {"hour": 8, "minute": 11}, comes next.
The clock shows {"hour": 18, "minute": 1}
